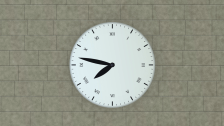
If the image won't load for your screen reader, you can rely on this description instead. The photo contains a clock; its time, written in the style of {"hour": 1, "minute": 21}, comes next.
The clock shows {"hour": 7, "minute": 47}
